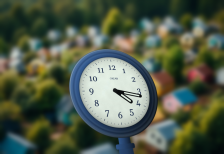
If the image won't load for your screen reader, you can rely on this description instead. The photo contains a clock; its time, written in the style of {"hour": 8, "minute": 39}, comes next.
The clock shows {"hour": 4, "minute": 17}
